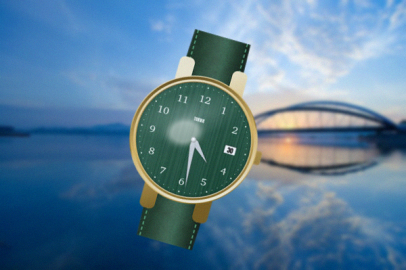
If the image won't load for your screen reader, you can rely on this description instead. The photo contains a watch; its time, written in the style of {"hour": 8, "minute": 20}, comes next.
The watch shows {"hour": 4, "minute": 29}
